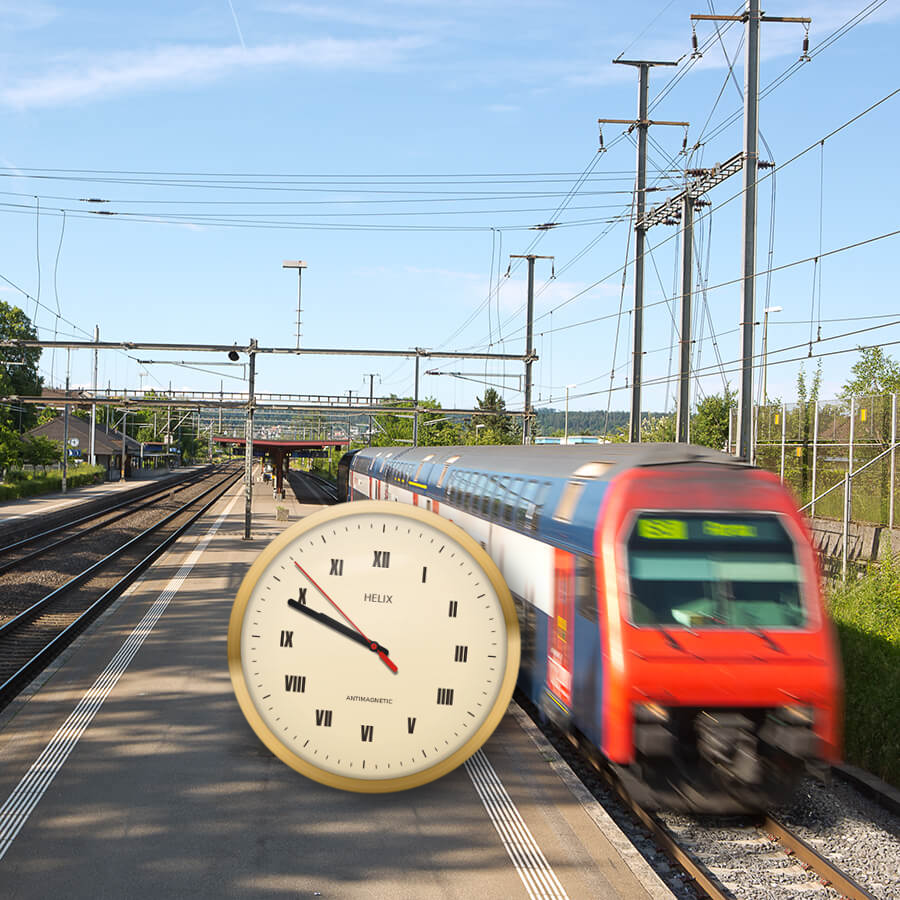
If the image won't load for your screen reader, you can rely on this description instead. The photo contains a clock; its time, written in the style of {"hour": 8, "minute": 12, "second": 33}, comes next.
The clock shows {"hour": 9, "minute": 48, "second": 52}
